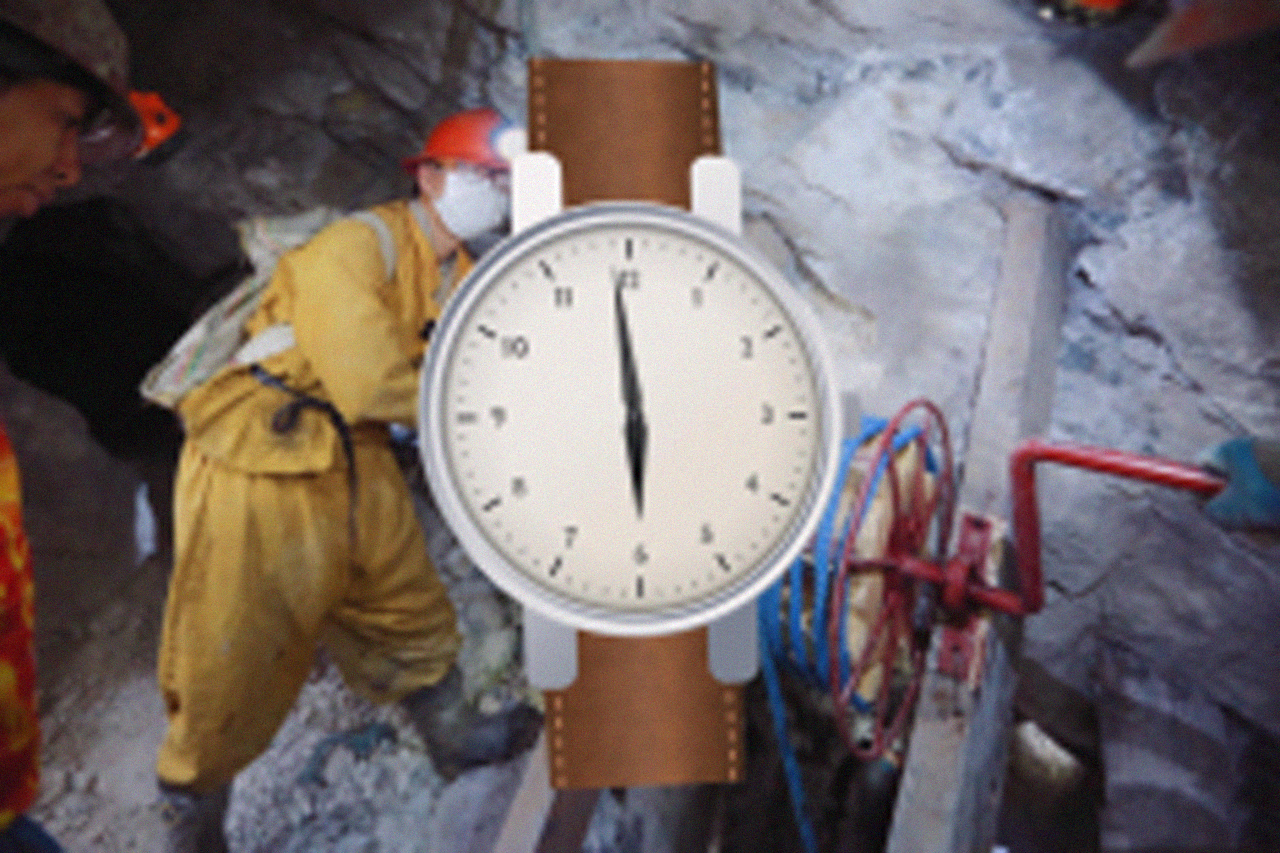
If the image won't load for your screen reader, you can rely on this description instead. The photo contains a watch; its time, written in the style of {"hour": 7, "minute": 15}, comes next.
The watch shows {"hour": 5, "minute": 59}
